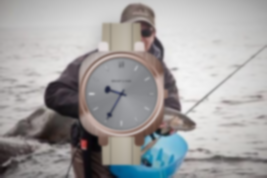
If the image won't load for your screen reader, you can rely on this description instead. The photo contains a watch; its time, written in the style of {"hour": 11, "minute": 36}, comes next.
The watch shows {"hour": 9, "minute": 35}
